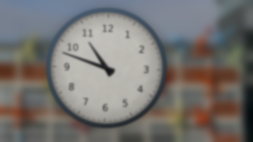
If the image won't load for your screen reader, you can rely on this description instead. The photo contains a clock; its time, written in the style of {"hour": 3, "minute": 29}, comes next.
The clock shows {"hour": 10, "minute": 48}
